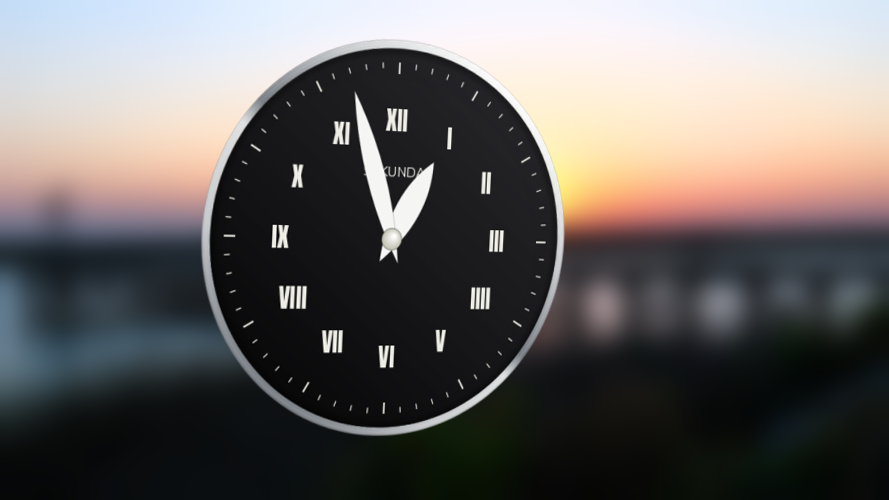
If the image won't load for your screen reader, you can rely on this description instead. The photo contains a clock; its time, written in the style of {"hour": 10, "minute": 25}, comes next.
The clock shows {"hour": 12, "minute": 57}
